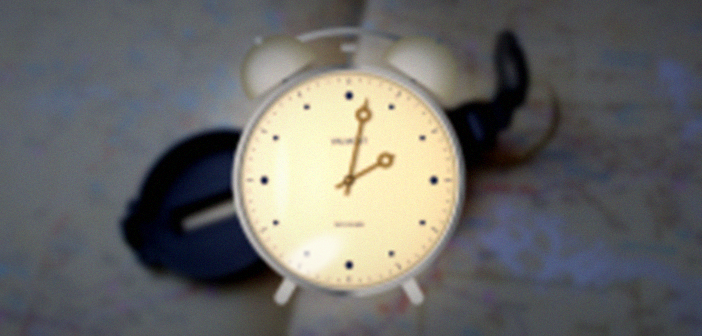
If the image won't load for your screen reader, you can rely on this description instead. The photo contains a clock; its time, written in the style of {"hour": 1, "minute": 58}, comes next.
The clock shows {"hour": 2, "minute": 2}
